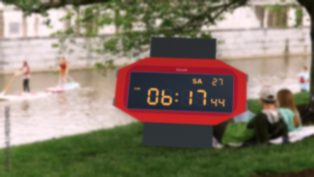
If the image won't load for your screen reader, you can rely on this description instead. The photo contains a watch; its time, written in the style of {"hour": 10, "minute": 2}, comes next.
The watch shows {"hour": 6, "minute": 17}
